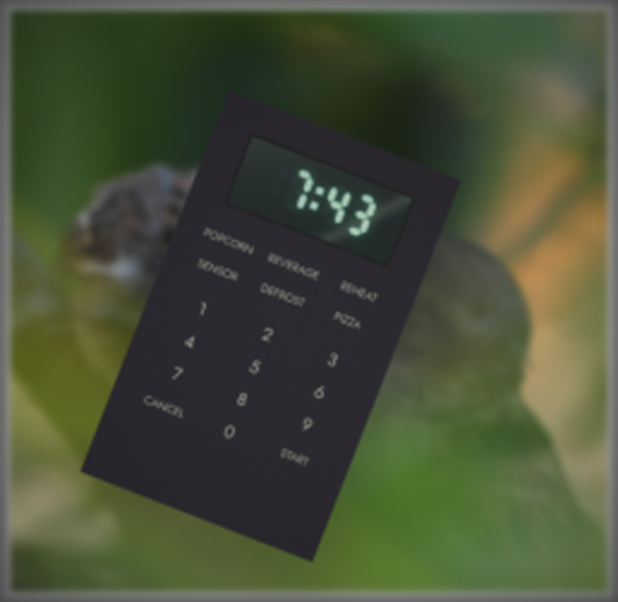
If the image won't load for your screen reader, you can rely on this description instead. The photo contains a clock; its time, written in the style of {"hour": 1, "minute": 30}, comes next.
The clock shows {"hour": 7, "minute": 43}
